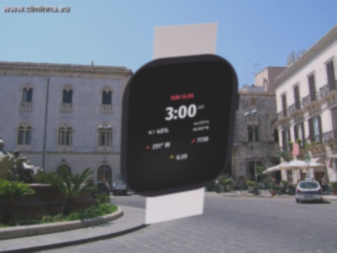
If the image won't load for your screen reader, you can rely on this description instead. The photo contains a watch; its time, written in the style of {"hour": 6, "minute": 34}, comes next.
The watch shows {"hour": 3, "minute": 0}
